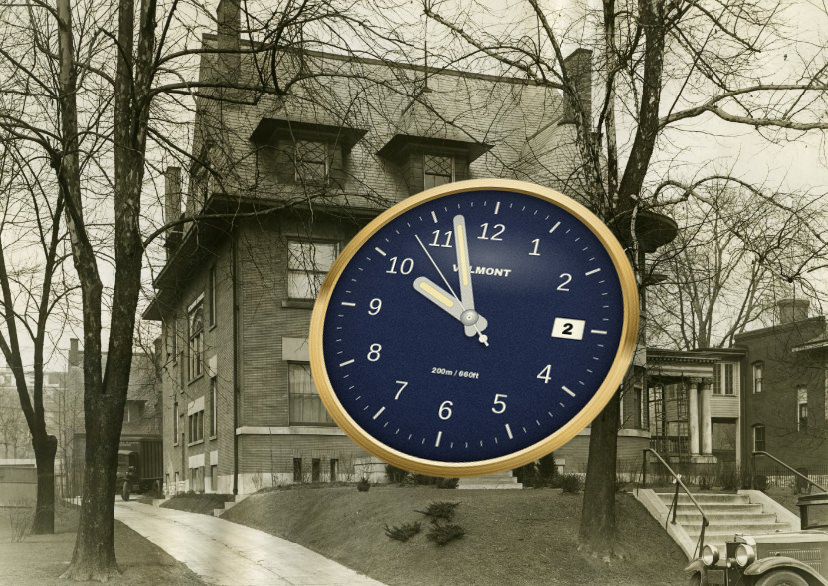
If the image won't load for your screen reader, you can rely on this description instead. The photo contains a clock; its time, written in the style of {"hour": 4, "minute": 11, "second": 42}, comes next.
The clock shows {"hour": 9, "minute": 56, "second": 53}
